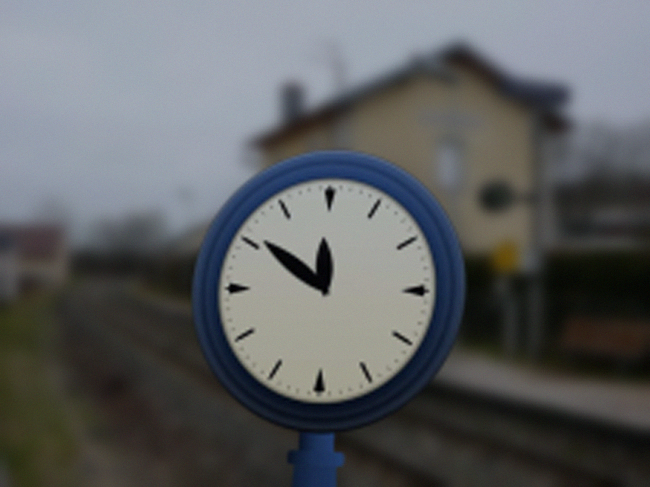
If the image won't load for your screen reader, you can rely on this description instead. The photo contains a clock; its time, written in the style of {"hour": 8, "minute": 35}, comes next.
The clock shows {"hour": 11, "minute": 51}
